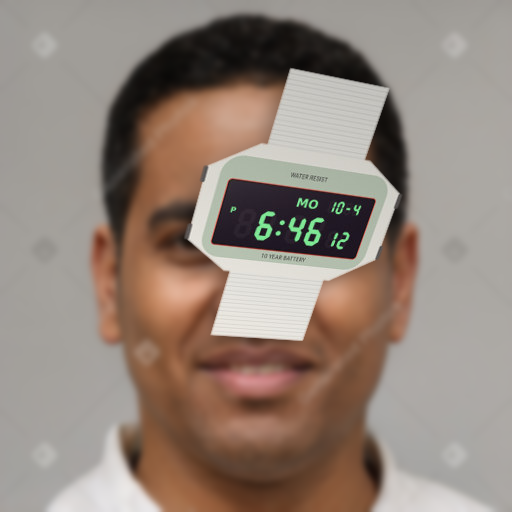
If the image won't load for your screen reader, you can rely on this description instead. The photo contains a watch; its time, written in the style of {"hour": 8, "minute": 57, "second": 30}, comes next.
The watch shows {"hour": 6, "minute": 46, "second": 12}
